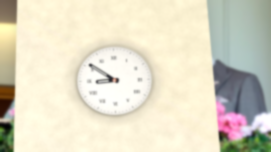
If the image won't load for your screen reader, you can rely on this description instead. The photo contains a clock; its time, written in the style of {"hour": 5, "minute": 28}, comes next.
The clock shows {"hour": 8, "minute": 51}
